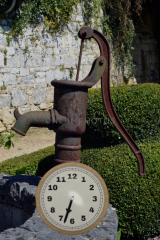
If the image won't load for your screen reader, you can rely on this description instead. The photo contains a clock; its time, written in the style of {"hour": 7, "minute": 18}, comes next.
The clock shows {"hour": 6, "minute": 33}
